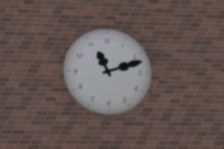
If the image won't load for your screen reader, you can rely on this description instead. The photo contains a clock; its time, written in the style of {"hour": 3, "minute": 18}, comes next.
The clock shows {"hour": 11, "minute": 12}
